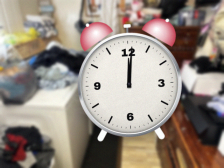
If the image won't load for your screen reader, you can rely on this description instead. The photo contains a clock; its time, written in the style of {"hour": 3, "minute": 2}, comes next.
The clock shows {"hour": 12, "minute": 1}
